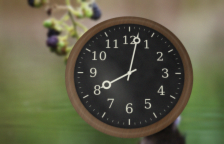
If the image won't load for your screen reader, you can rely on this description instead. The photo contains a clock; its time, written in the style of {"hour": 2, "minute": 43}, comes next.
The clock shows {"hour": 8, "minute": 2}
